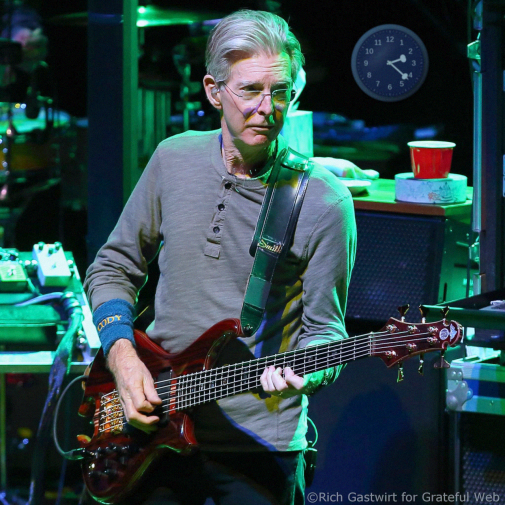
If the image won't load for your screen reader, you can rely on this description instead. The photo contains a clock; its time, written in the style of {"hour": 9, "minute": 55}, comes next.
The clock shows {"hour": 2, "minute": 22}
